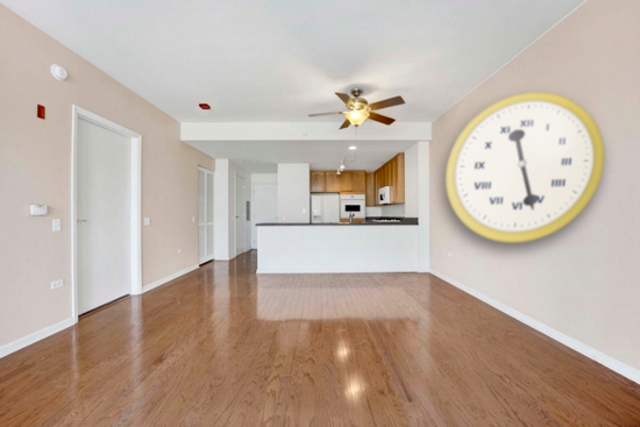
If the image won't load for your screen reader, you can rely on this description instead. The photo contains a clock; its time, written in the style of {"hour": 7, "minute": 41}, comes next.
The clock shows {"hour": 11, "minute": 27}
